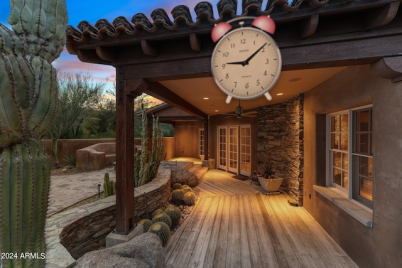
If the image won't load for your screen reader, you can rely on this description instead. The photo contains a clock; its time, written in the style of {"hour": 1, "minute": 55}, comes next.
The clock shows {"hour": 9, "minute": 9}
